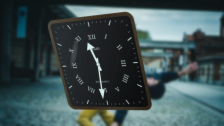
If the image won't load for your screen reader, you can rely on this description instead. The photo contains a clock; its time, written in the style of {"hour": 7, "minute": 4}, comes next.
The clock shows {"hour": 11, "minute": 31}
